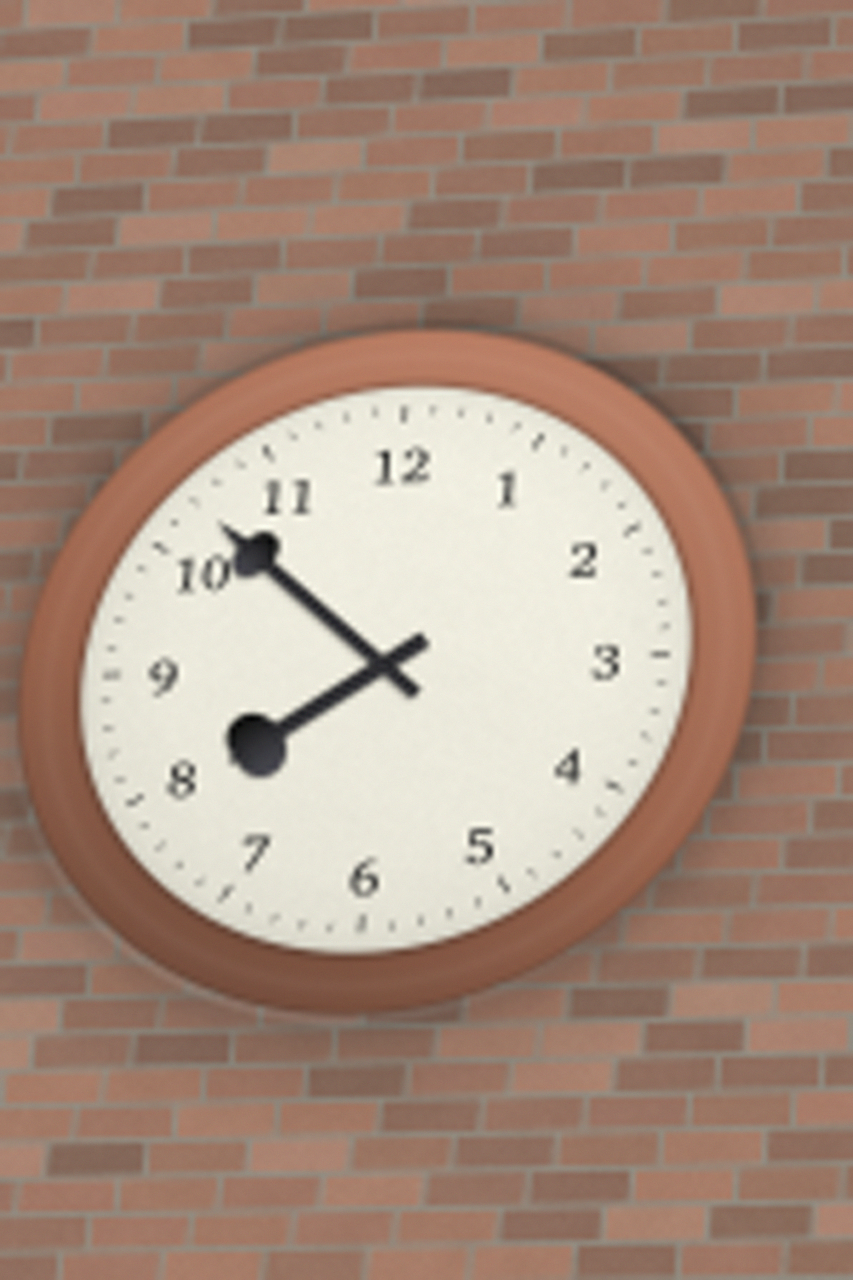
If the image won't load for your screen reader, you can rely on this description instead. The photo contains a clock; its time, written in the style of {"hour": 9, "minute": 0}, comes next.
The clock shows {"hour": 7, "minute": 52}
